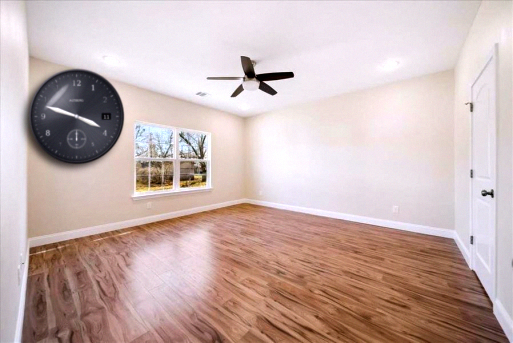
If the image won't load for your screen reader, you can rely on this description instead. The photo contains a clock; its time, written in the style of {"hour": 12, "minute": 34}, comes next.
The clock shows {"hour": 3, "minute": 48}
